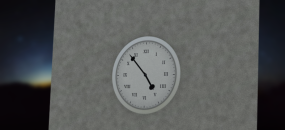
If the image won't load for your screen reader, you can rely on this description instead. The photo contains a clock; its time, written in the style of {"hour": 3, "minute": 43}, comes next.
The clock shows {"hour": 4, "minute": 53}
